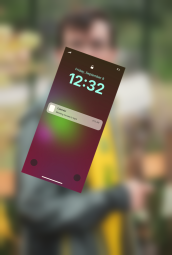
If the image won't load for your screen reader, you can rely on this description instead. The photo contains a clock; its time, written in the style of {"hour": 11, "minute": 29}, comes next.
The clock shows {"hour": 12, "minute": 32}
